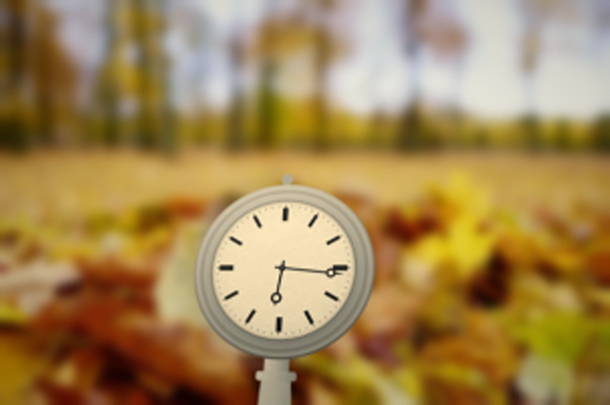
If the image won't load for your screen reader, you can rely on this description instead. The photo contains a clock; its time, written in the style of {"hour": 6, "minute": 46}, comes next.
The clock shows {"hour": 6, "minute": 16}
